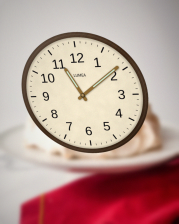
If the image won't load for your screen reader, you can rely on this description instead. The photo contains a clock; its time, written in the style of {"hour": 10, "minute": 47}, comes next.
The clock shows {"hour": 11, "minute": 9}
